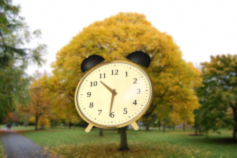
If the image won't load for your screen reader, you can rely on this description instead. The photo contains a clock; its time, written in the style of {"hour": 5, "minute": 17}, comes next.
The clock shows {"hour": 10, "minute": 31}
